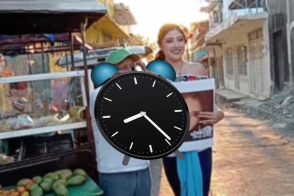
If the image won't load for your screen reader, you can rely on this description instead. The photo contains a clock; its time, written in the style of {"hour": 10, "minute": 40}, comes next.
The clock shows {"hour": 8, "minute": 24}
